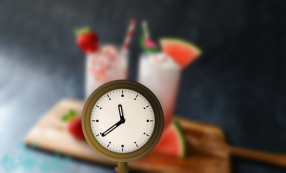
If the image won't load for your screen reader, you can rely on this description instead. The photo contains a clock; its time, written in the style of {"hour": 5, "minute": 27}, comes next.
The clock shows {"hour": 11, "minute": 39}
